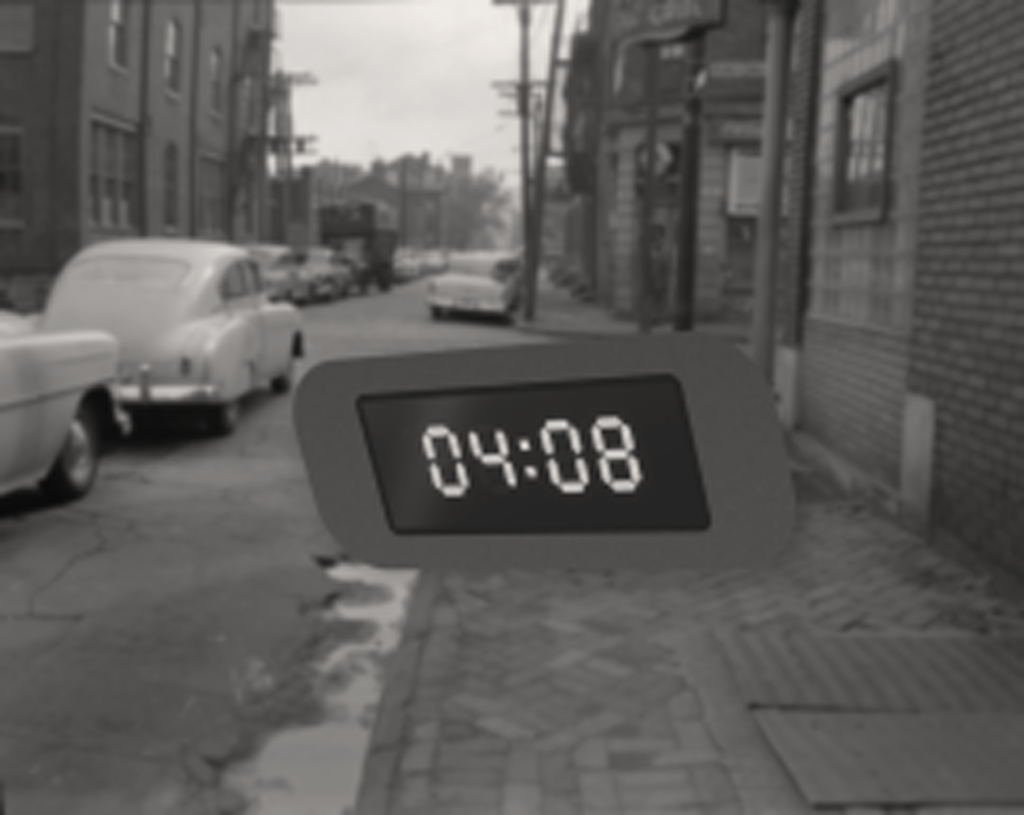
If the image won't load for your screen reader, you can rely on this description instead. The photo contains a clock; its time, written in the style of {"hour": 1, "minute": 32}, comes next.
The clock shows {"hour": 4, "minute": 8}
